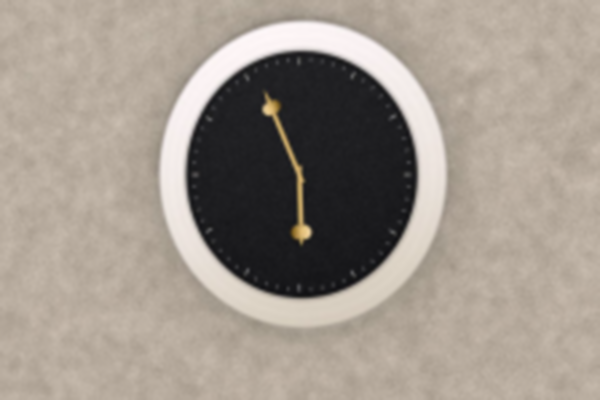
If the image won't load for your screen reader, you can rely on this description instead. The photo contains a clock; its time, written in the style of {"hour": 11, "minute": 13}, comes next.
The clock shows {"hour": 5, "minute": 56}
